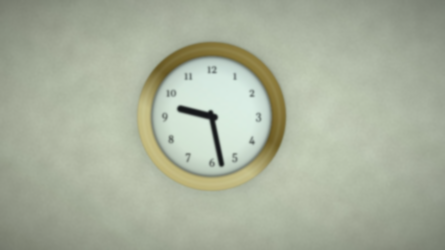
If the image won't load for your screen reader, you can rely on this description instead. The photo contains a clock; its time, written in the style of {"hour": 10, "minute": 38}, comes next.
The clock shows {"hour": 9, "minute": 28}
